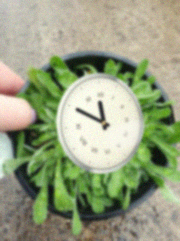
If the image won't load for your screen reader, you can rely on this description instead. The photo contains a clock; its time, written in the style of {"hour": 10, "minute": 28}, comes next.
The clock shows {"hour": 11, "minute": 50}
